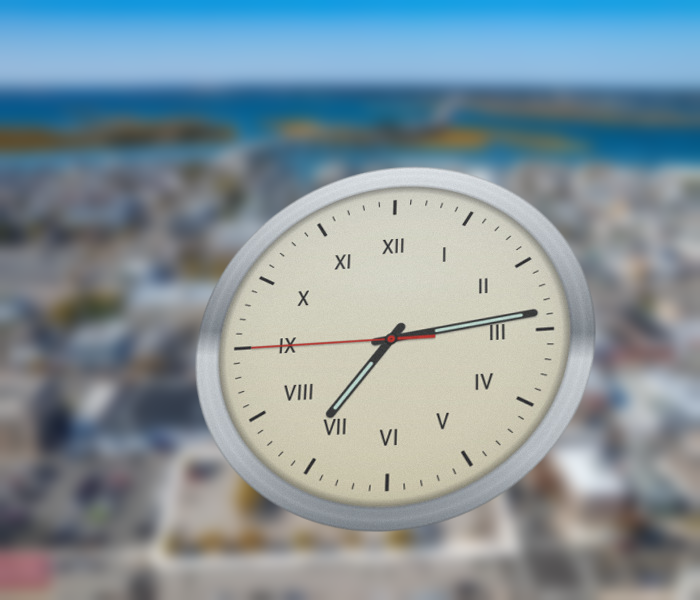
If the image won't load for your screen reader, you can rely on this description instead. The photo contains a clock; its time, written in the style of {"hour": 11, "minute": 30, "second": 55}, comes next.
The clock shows {"hour": 7, "minute": 13, "second": 45}
